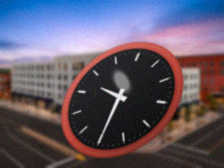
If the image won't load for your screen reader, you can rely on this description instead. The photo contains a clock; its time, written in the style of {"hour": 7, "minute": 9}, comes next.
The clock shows {"hour": 9, "minute": 30}
